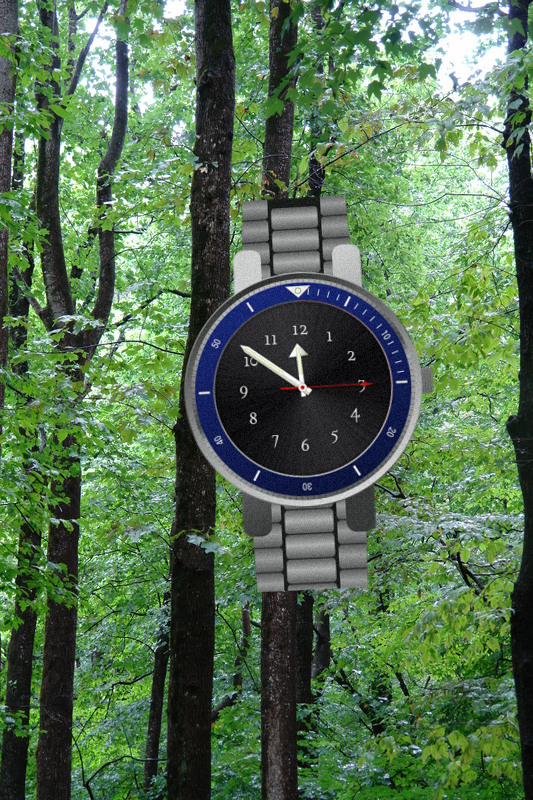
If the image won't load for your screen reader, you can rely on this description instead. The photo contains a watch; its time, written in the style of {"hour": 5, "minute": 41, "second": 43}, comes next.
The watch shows {"hour": 11, "minute": 51, "second": 15}
